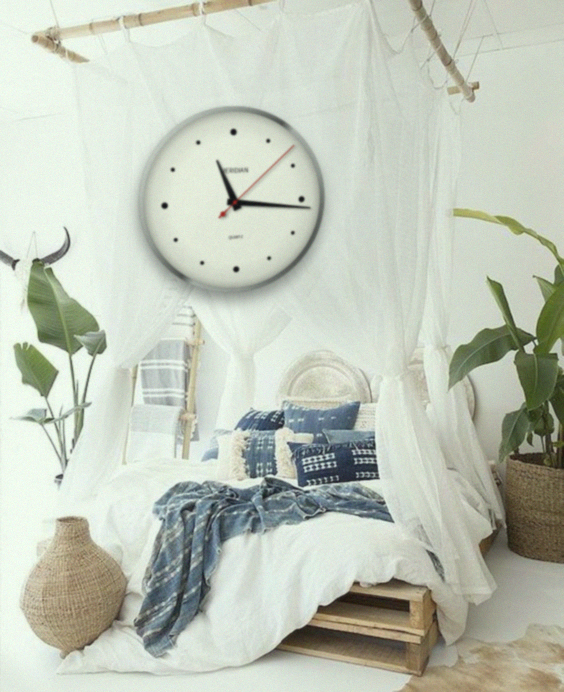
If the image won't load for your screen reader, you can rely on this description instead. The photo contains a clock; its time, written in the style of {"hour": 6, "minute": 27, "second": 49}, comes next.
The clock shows {"hour": 11, "minute": 16, "second": 8}
